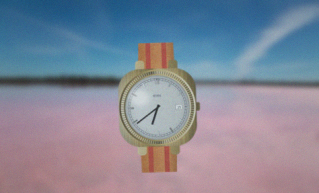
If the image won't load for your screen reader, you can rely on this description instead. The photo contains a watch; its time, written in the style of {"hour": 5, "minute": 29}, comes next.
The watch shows {"hour": 6, "minute": 39}
